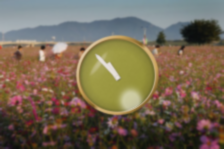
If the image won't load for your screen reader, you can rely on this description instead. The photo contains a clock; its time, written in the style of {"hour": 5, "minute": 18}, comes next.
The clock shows {"hour": 10, "minute": 53}
